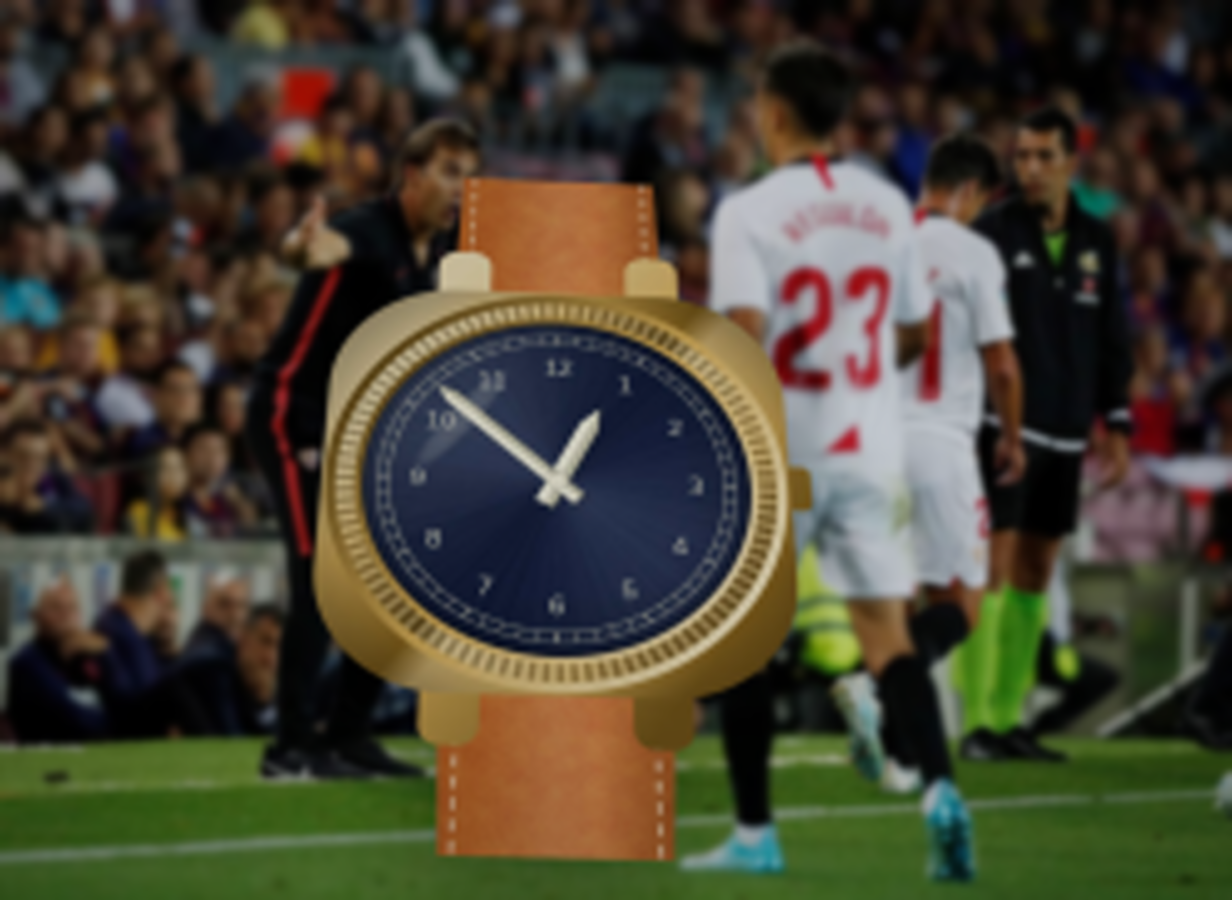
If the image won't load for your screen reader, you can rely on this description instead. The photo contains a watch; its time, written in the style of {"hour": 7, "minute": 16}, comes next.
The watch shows {"hour": 12, "minute": 52}
